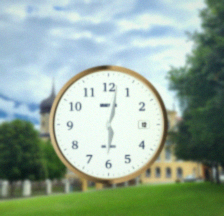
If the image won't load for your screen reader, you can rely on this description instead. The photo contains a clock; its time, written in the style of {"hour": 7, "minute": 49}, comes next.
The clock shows {"hour": 6, "minute": 2}
